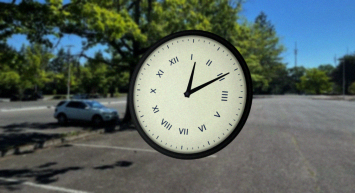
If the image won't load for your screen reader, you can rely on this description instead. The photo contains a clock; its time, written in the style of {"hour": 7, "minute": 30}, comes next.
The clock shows {"hour": 1, "minute": 15}
